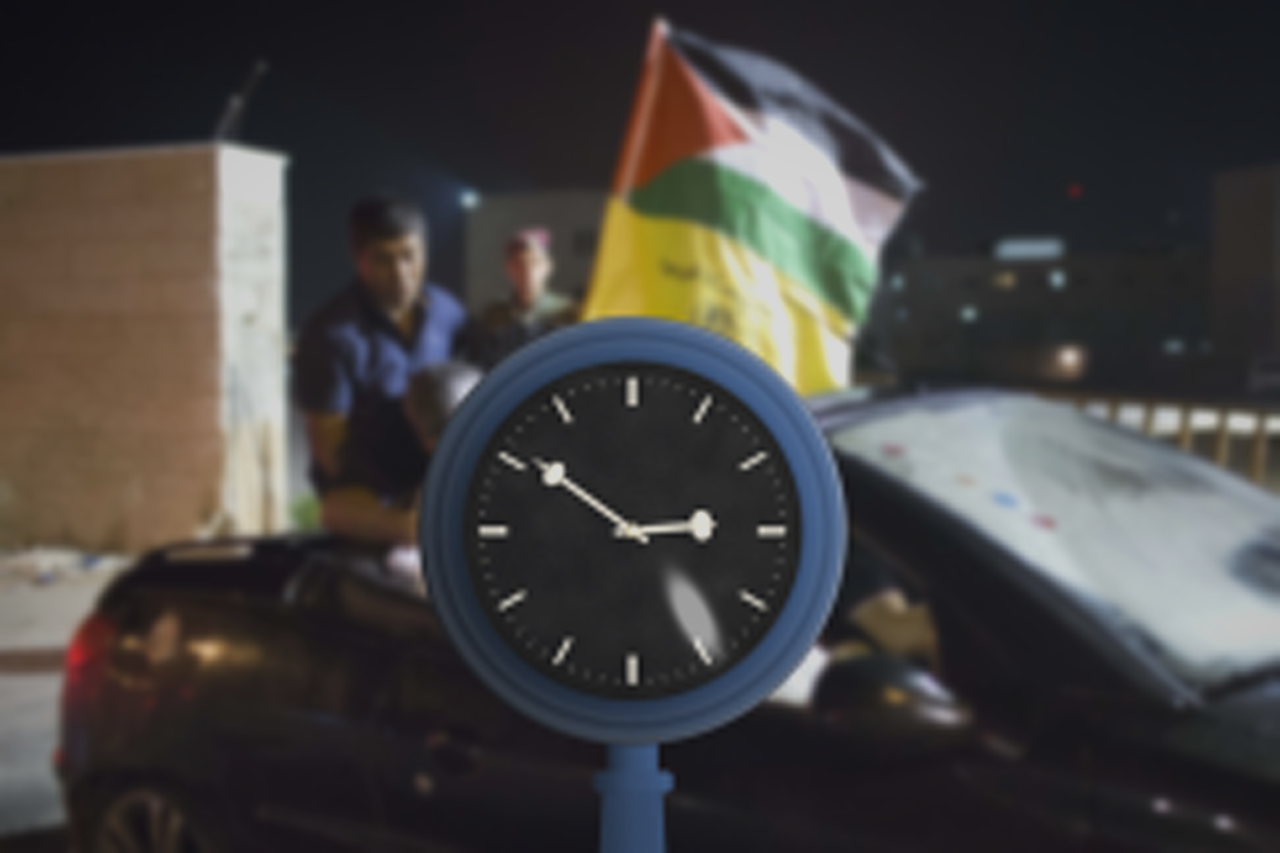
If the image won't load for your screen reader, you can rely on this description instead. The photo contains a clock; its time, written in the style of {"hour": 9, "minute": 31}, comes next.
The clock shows {"hour": 2, "minute": 51}
